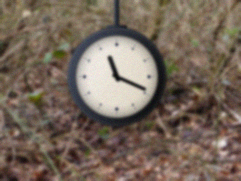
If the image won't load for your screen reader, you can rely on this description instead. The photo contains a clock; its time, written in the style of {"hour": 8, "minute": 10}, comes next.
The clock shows {"hour": 11, "minute": 19}
